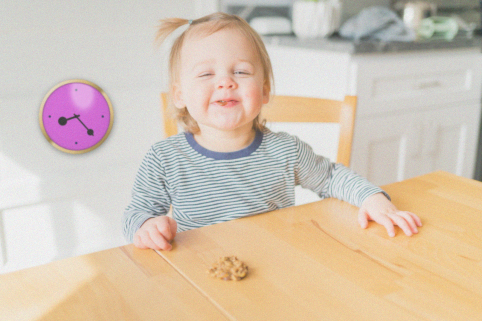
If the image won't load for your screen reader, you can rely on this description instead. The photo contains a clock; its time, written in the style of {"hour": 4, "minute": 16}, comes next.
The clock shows {"hour": 8, "minute": 23}
